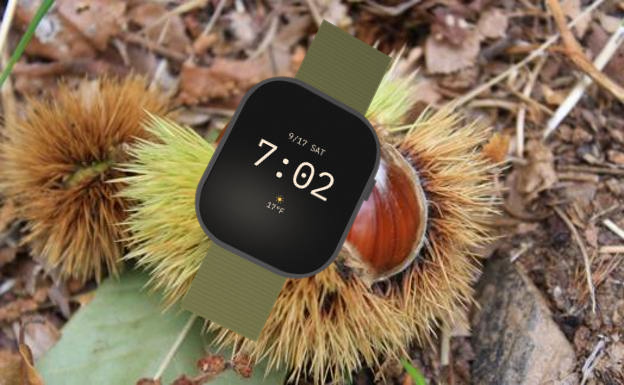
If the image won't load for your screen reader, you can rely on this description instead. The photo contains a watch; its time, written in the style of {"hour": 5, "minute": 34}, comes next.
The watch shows {"hour": 7, "minute": 2}
